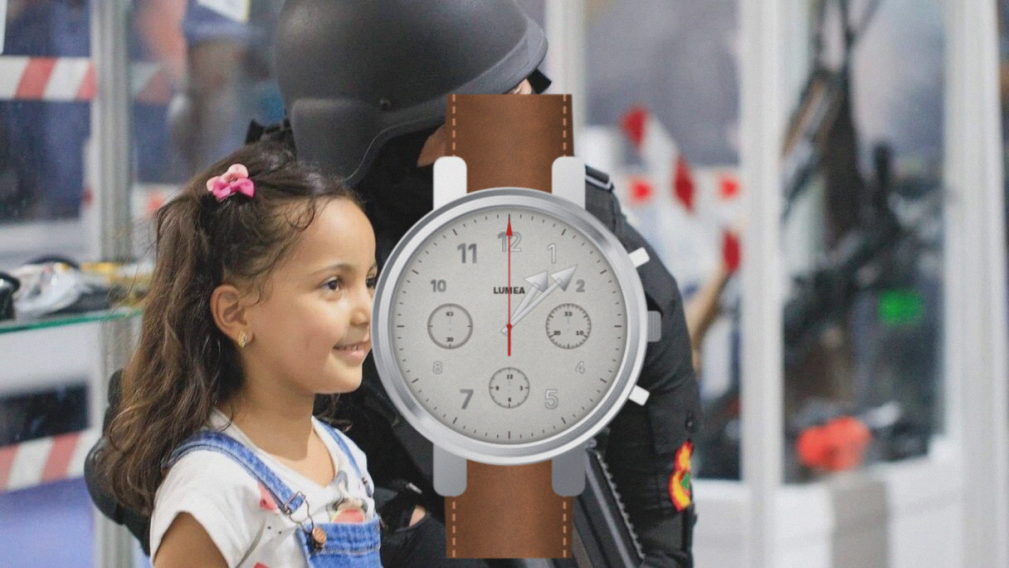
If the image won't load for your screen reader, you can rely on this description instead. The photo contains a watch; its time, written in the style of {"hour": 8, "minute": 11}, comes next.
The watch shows {"hour": 1, "minute": 8}
